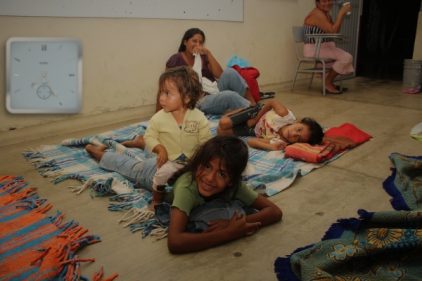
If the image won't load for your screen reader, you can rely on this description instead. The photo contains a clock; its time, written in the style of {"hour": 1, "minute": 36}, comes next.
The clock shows {"hour": 7, "minute": 25}
